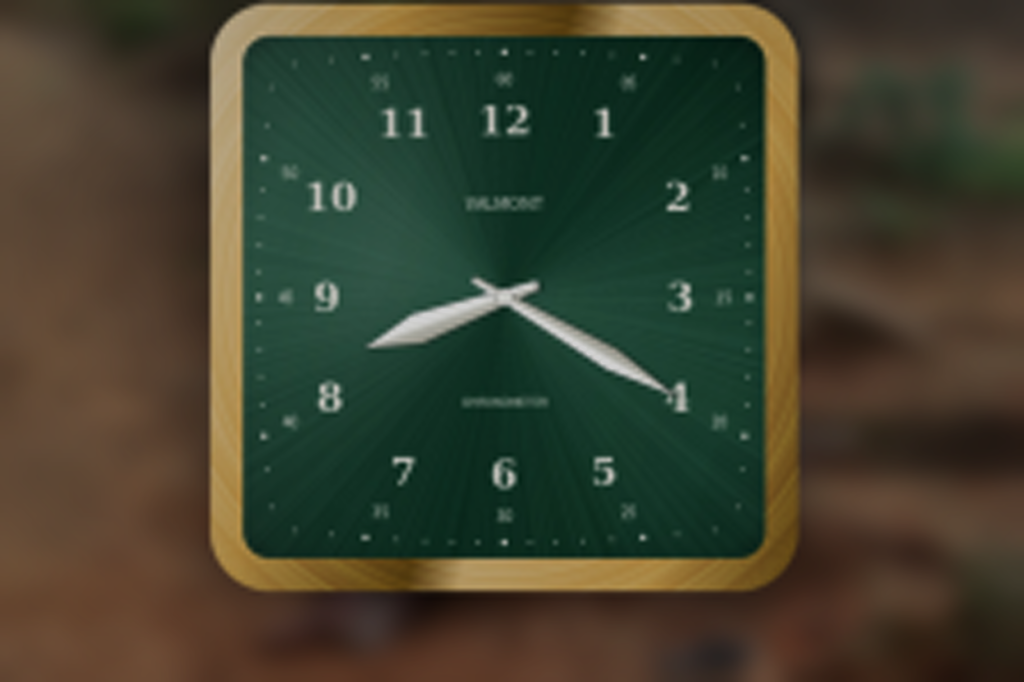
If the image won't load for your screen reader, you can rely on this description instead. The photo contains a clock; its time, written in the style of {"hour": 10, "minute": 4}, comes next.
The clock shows {"hour": 8, "minute": 20}
